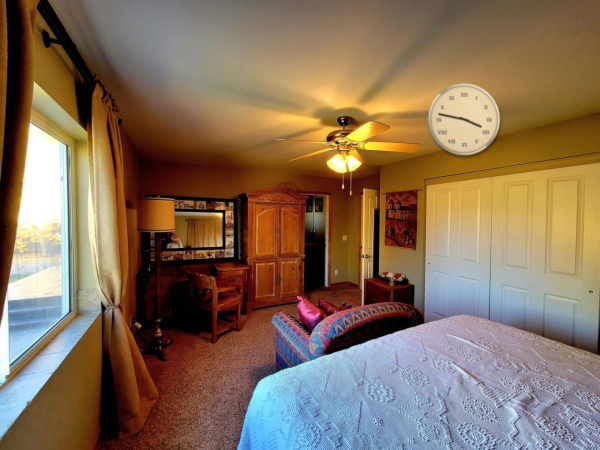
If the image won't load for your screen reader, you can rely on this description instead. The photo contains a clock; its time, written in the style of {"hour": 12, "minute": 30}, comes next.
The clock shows {"hour": 3, "minute": 47}
